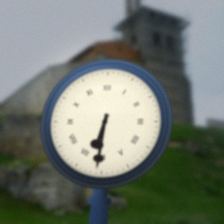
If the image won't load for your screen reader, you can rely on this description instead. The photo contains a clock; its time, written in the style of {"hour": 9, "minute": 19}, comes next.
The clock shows {"hour": 6, "minute": 31}
